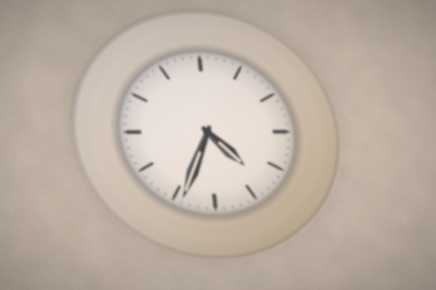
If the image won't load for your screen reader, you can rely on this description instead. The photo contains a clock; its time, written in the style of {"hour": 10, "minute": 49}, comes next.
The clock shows {"hour": 4, "minute": 34}
